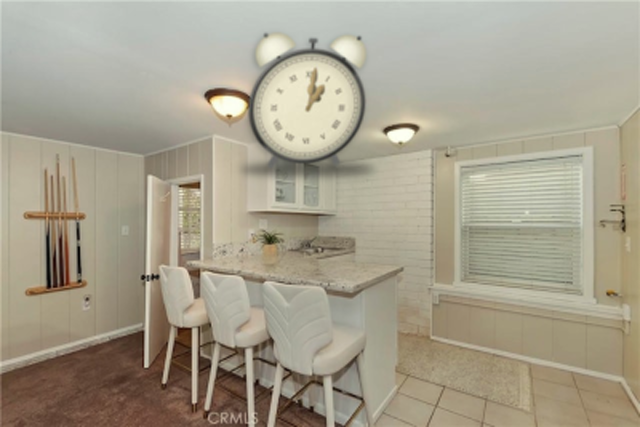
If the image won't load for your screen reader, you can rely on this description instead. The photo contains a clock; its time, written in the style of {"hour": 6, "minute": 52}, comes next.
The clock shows {"hour": 1, "minute": 1}
